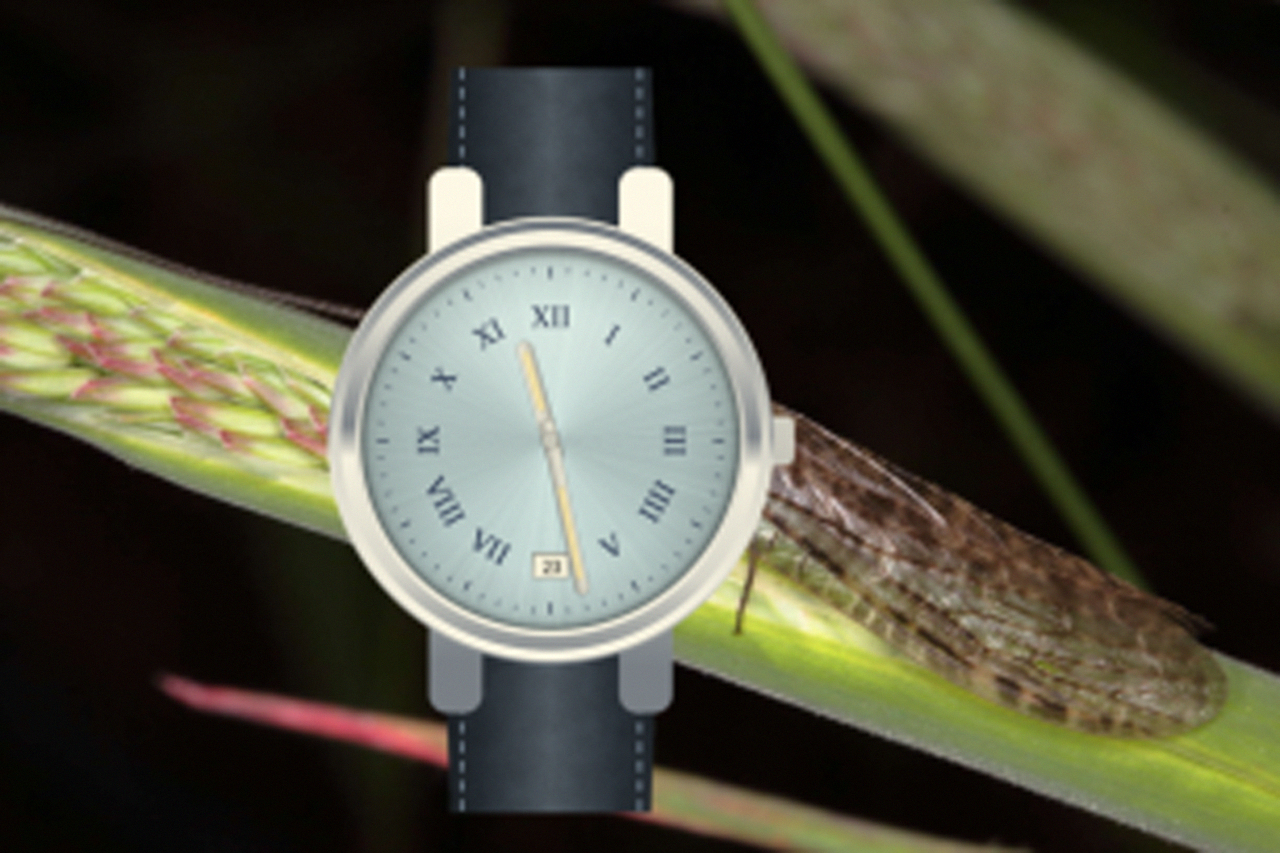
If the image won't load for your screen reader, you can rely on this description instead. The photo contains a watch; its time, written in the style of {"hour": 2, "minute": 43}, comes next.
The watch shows {"hour": 11, "minute": 28}
